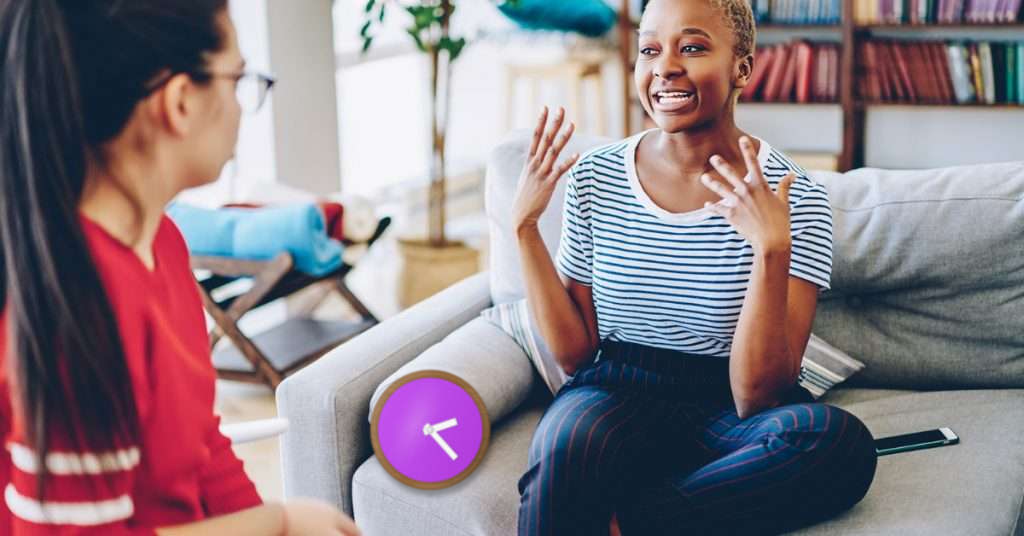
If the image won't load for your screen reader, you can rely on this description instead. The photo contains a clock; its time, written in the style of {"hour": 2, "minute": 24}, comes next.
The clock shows {"hour": 2, "minute": 23}
